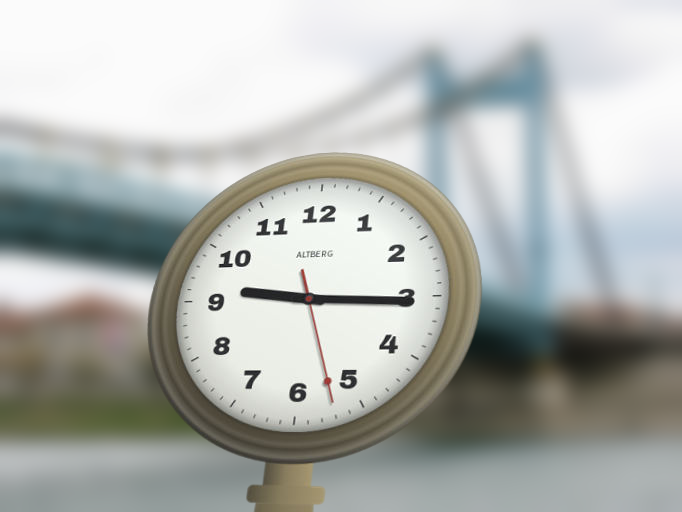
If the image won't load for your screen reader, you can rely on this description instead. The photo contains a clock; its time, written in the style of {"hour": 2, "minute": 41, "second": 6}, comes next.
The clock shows {"hour": 9, "minute": 15, "second": 27}
